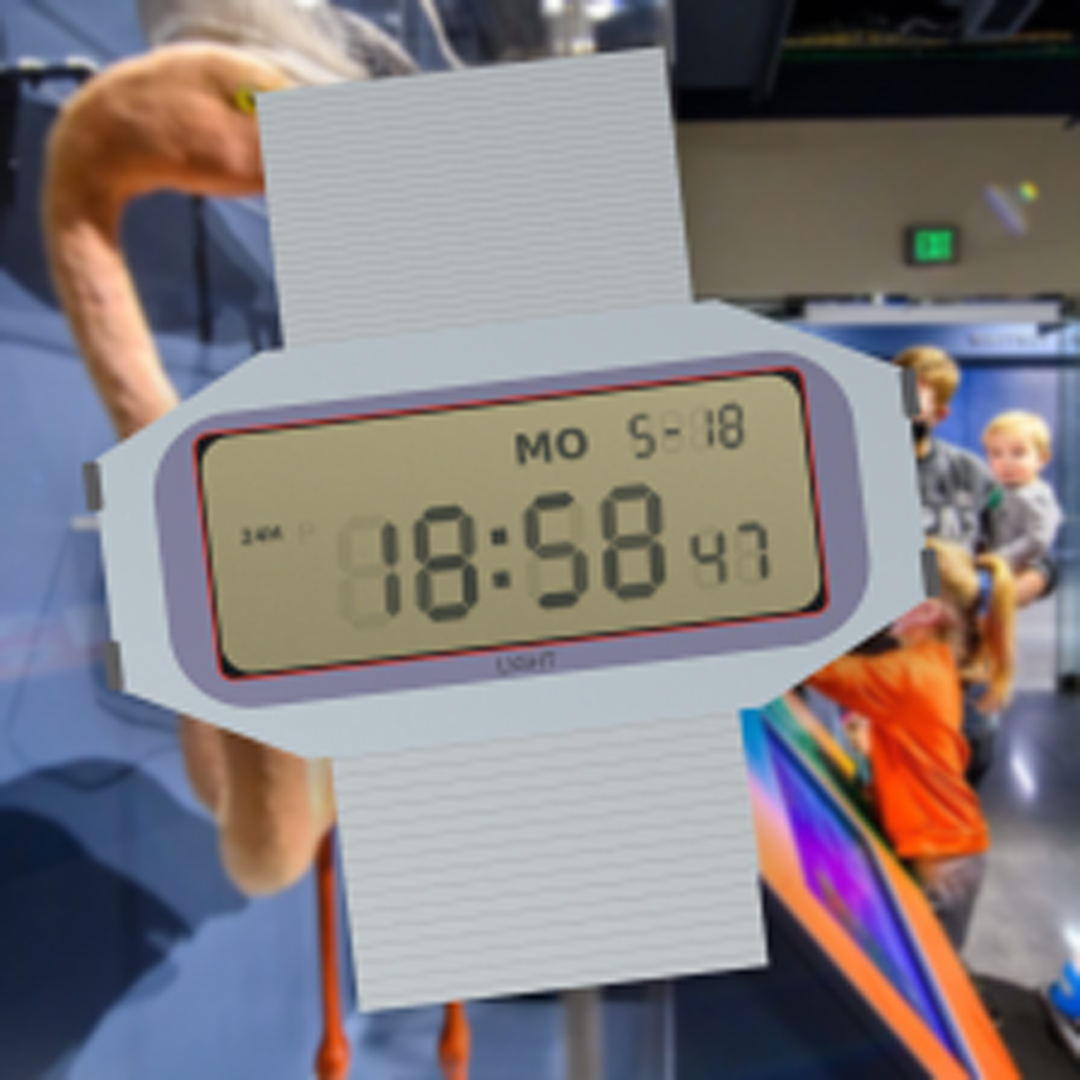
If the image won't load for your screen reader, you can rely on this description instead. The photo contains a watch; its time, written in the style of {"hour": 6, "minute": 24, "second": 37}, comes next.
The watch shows {"hour": 18, "minute": 58, "second": 47}
